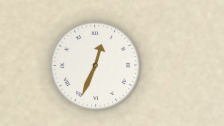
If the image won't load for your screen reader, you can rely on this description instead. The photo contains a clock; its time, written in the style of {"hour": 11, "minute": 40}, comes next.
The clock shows {"hour": 12, "minute": 34}
